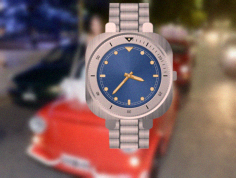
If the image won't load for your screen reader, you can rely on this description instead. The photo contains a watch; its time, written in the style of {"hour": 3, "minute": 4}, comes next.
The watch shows {"hour": 3, "minute": 37}
